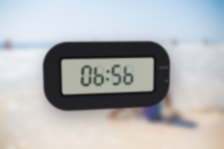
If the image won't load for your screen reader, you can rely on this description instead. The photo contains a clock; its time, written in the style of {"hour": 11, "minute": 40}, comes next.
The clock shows {"hour": 6, "minute": 56}
